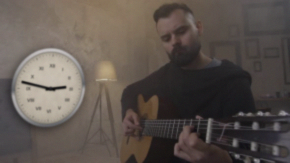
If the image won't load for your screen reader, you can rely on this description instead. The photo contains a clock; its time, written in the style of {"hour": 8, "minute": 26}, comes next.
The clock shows {"hour": 2, "minute": 47}
